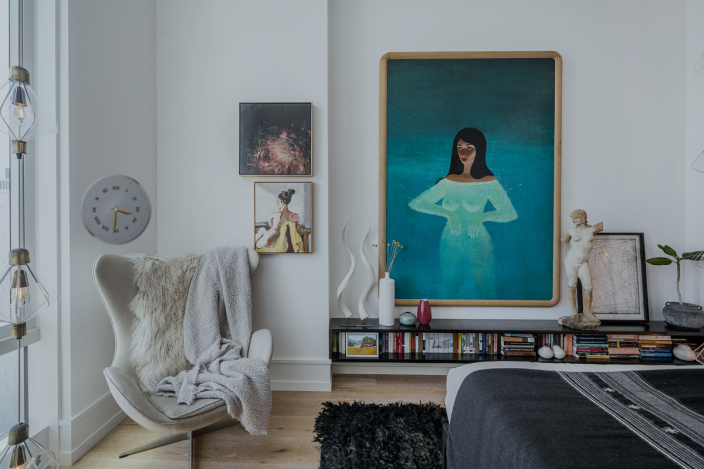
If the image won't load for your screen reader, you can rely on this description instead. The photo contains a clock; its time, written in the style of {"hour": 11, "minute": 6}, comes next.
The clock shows {"hour": 3, "minute": 31}
